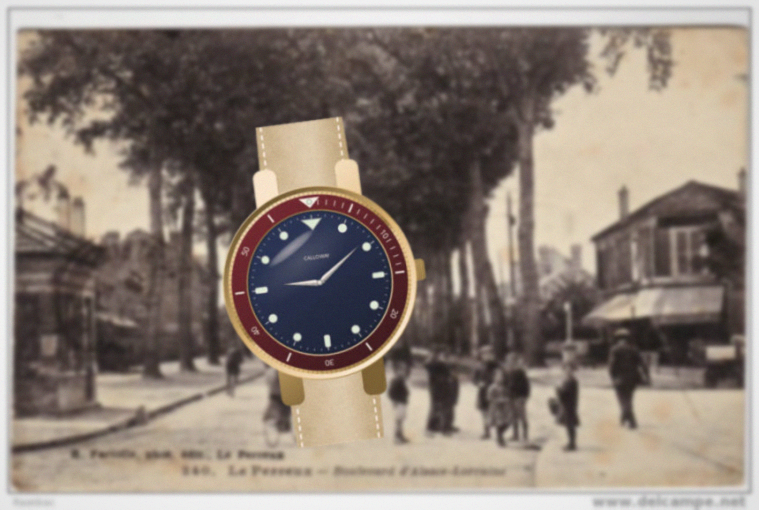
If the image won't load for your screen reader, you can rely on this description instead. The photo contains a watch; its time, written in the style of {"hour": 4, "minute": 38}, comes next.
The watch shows {"hour": 9, "minute": 9}
